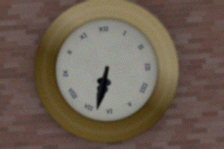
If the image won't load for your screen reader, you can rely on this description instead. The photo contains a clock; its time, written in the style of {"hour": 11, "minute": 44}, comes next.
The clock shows {"hour": 6, "minute": 33}
